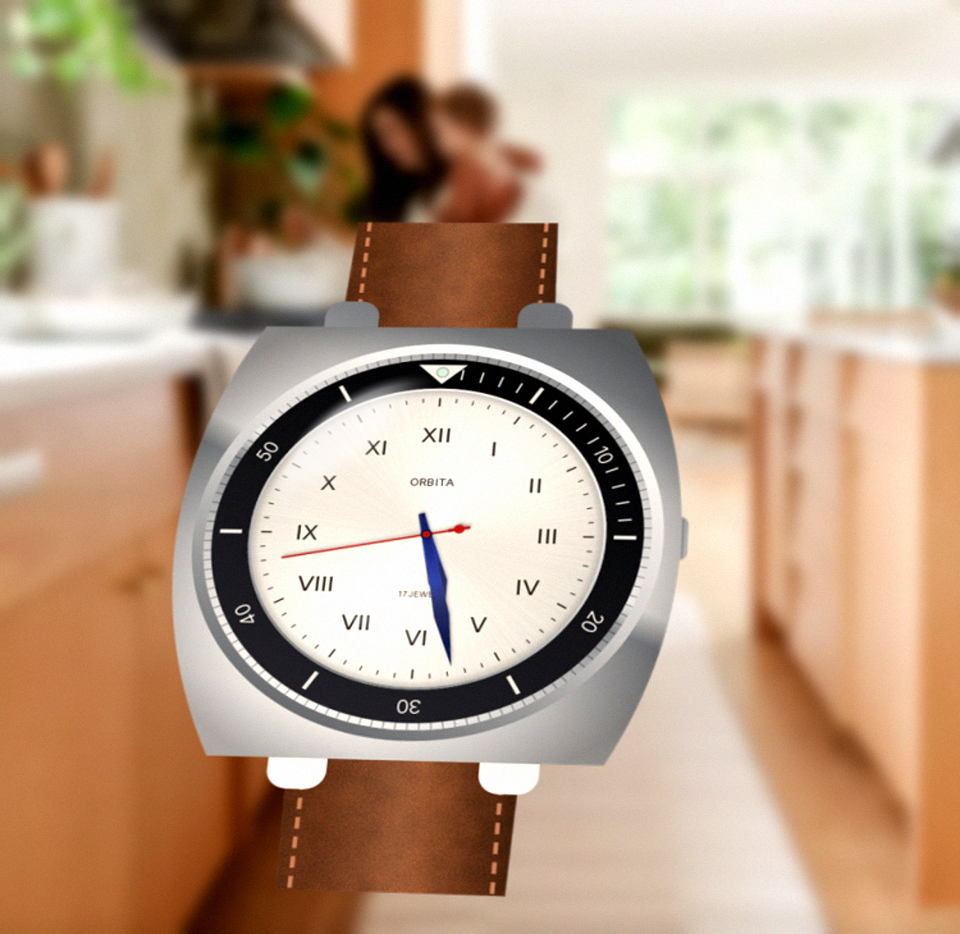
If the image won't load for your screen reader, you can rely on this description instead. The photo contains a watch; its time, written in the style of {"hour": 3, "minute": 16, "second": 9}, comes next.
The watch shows {"hour": 5, "minute": 27, "second": 43}
